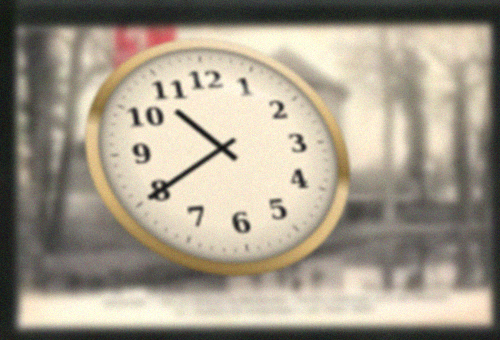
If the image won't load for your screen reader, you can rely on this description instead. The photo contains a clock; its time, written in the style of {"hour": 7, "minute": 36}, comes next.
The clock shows {"hour": 10, "minute": 40}
